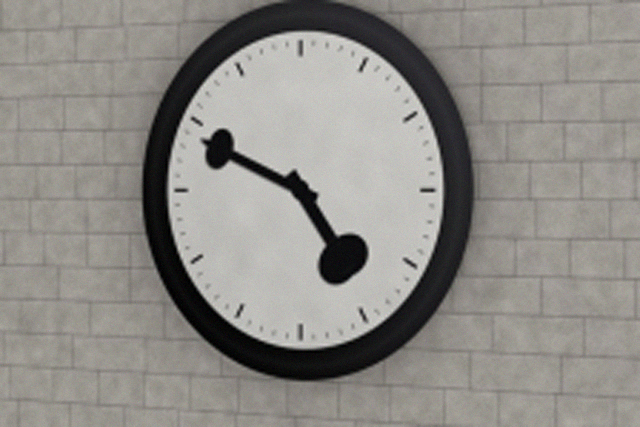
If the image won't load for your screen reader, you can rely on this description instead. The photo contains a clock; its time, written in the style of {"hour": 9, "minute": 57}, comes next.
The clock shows {"hour": 4, "minute": 49}
